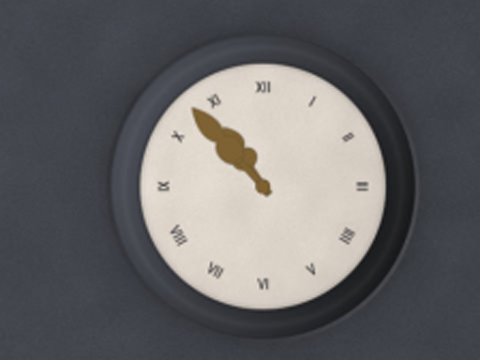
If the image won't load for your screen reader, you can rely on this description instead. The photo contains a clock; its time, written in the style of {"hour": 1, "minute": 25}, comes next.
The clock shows {"hour": 10, "minute": 53}
